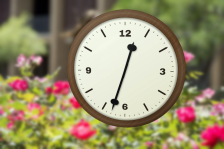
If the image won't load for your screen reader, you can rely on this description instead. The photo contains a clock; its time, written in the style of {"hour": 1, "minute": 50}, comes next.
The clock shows {"hour": 12, "minute": 33}
